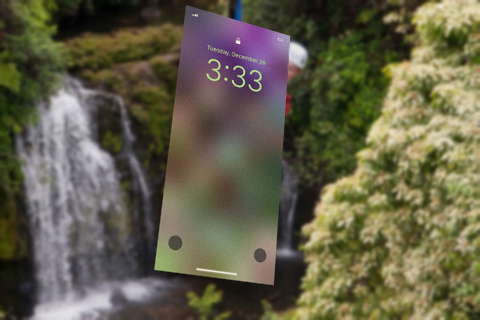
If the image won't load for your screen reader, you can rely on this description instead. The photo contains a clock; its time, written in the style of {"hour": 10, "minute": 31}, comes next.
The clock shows {"hour": 3, "minute": 33}
